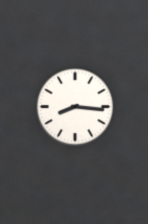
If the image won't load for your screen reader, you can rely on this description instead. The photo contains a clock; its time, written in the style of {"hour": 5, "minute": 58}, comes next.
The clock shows {"hour": 8, "minute": 16}
